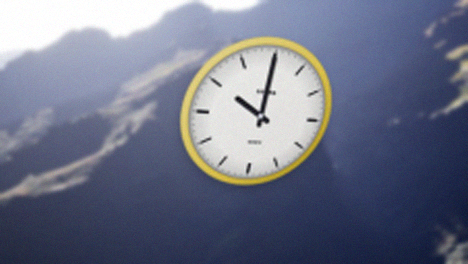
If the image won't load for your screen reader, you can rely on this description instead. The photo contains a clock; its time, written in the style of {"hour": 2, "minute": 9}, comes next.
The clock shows {"hour": 10, "minute": 0}
